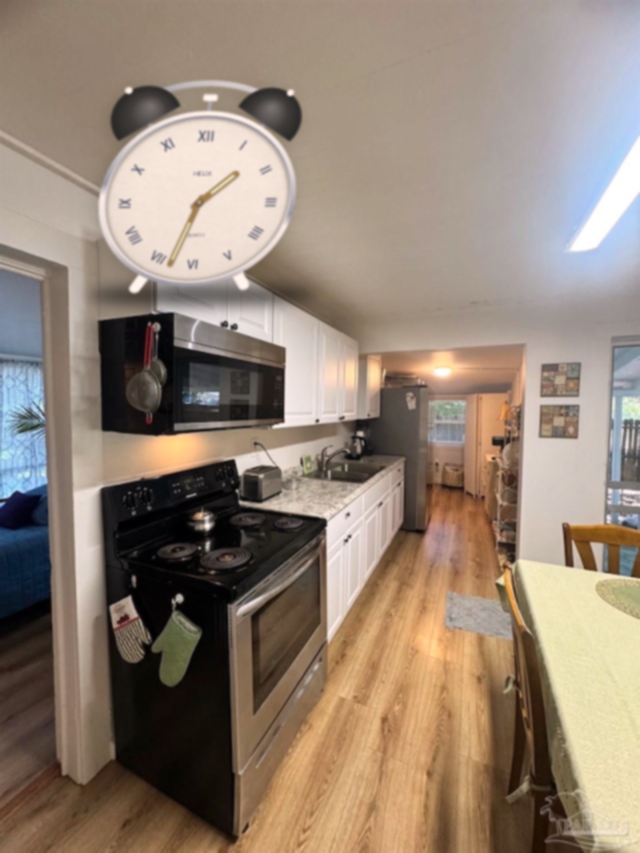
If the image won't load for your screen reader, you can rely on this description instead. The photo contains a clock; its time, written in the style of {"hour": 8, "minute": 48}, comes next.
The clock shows {"hour": 1, "minute": 33}
